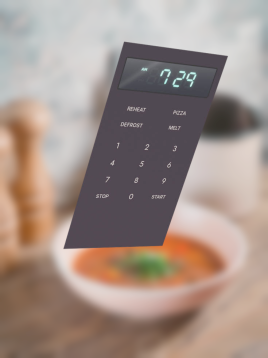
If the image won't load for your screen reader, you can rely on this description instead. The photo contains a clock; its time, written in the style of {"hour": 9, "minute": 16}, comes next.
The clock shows {"hour": 7, "minute": 29}
